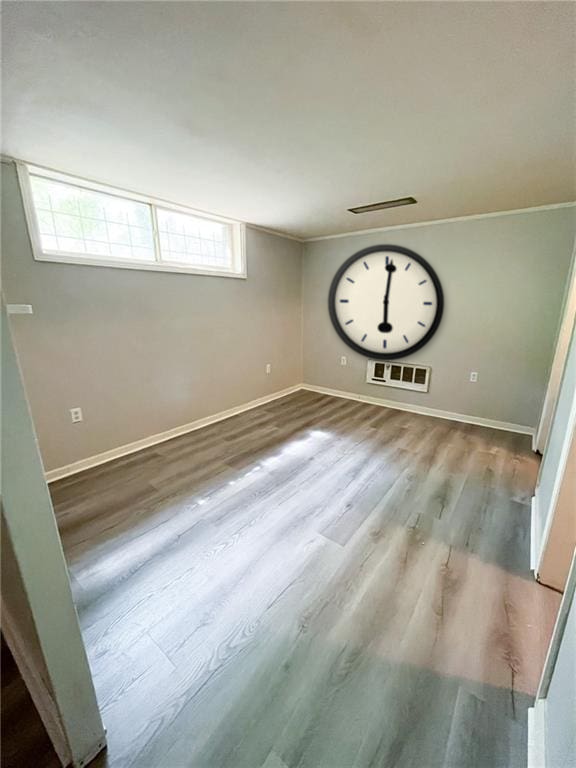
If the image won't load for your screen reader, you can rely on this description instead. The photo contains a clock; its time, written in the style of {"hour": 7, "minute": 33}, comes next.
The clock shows {"hour": 6, "minute": 1}
